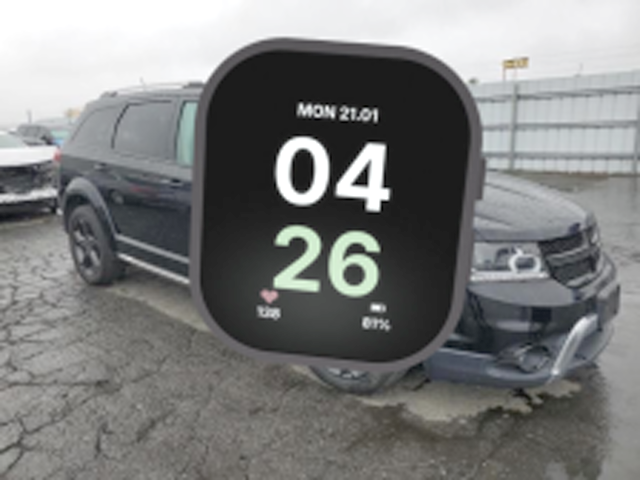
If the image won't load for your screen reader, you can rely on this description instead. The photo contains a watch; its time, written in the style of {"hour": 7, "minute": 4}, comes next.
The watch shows {"hour": 4, "minute": 26}
